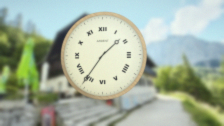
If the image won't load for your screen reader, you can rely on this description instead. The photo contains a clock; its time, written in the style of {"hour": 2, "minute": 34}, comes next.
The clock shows {"hour": 1, "minute": 36}
